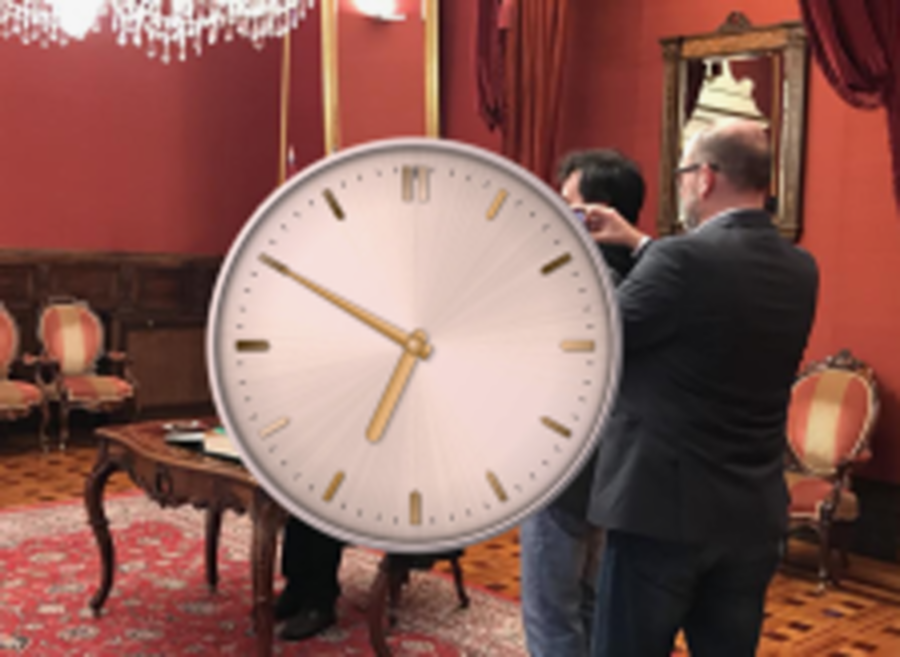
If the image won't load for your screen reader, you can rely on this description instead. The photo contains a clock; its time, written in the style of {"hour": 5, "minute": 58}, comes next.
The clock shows {"hour": 6, "minute": 50}
